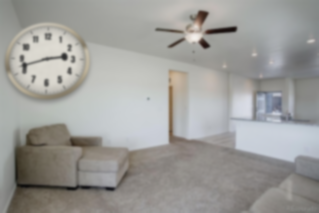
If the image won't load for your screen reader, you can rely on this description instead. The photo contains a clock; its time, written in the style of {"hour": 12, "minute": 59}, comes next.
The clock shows {"hour": 2, "minute": 42}
